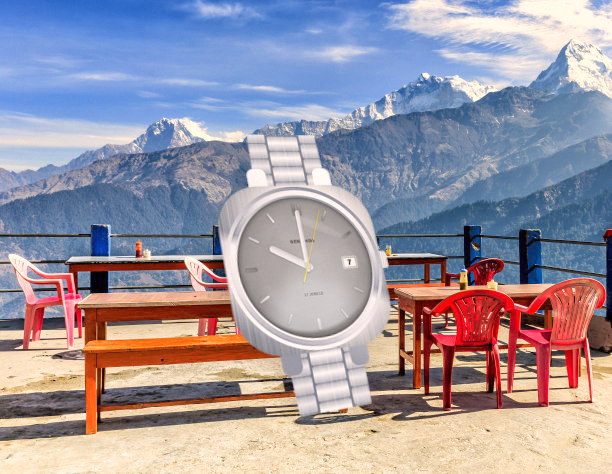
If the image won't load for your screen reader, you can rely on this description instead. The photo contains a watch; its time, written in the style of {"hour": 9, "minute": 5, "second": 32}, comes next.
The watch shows {"hour": 10, "minute": 0, "second": 4}
